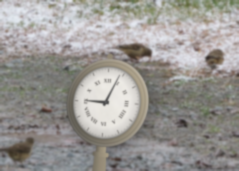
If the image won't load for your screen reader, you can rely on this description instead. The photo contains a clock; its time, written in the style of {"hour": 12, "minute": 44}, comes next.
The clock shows {"hour": 9, "minute": 4}
